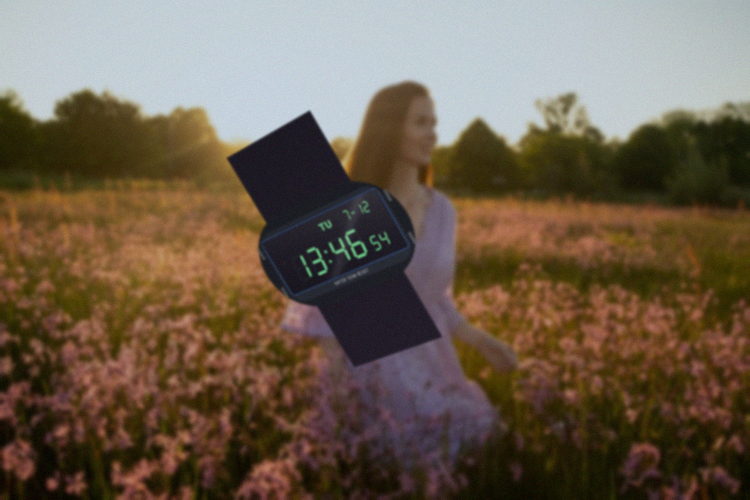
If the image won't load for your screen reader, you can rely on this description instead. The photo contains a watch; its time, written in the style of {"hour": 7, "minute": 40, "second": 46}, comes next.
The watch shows {"hour": 13, "minute": 46, "second": 54}
